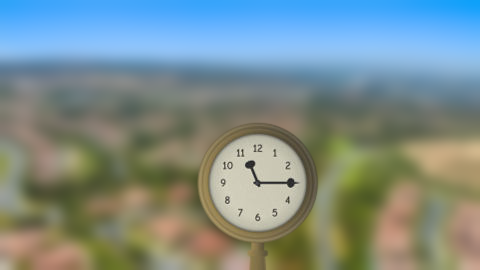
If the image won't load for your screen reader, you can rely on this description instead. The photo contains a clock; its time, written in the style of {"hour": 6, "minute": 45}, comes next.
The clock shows {"hour": 11, "minute": 15}
